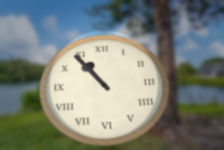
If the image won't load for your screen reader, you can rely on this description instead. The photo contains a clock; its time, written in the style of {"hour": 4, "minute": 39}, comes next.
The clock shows {"hour": 10, "minute": 54}
